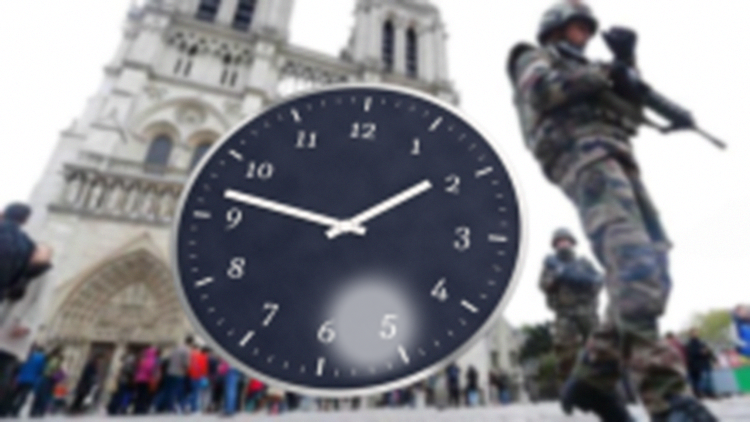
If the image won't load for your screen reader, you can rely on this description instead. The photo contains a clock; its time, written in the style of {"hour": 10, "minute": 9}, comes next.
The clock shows {"hour": 1, "minute": 47}
